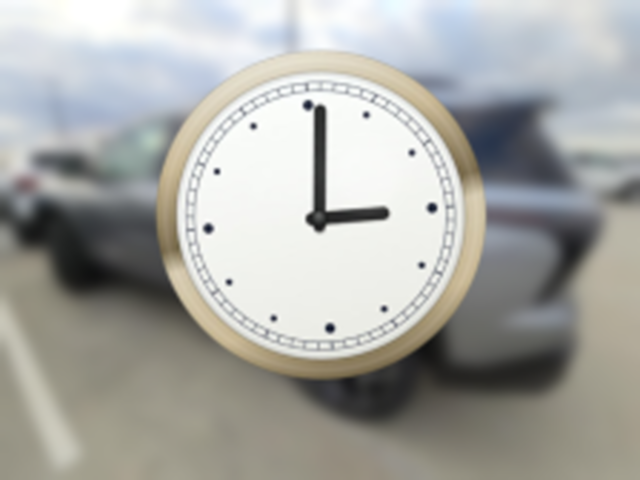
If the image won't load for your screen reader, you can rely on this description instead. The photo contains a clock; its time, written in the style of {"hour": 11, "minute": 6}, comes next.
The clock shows {"hour": 3, "minute": 1}
